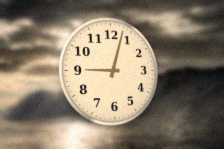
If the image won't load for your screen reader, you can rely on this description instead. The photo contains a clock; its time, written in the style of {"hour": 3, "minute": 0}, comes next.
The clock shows {"hour": 9, "minute": 3}
